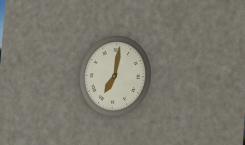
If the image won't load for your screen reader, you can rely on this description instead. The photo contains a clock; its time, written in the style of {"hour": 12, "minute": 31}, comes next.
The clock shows {"hour": 7, "minute": 1}
